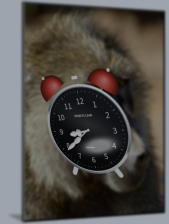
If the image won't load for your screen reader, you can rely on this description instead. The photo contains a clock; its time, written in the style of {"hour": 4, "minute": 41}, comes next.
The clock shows {"hour": 8, "minute": 39}
